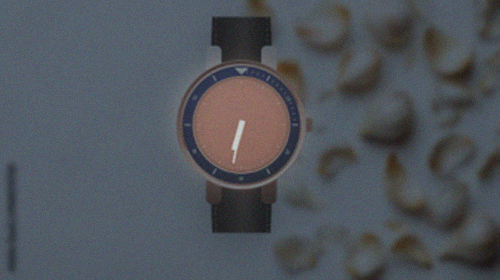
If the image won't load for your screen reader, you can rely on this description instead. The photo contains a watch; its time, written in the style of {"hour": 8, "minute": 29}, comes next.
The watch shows {"hour": 6, "minute": 32}
